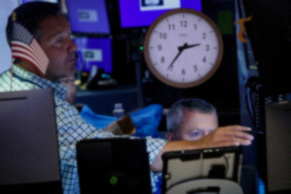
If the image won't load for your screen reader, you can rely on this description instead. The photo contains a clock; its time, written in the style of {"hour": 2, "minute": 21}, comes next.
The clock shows {"hour": 2, "minute": 36}
